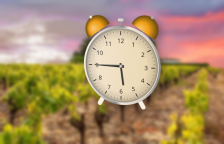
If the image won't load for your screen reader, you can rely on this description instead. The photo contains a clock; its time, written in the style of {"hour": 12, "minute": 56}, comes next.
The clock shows {"hour": 5, "minute": 45}
